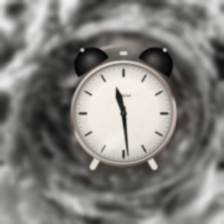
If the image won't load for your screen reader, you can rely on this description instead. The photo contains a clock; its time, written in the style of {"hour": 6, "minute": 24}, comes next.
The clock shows {"hour": 11, "minute": 29}
